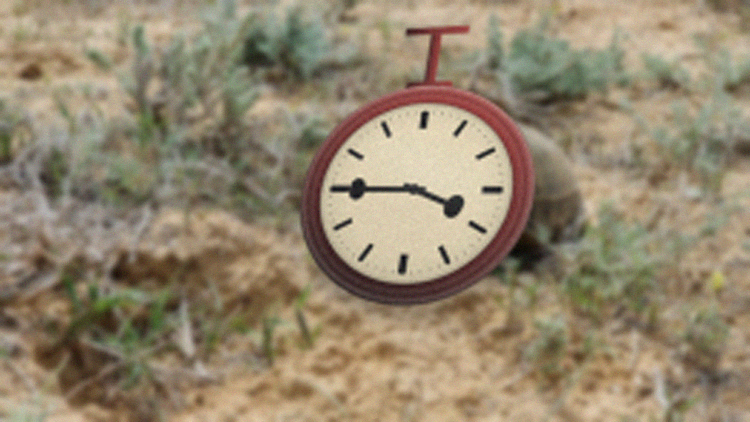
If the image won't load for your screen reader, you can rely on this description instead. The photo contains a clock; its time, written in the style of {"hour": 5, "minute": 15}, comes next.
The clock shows {"hour": 3, "minute": 45}
